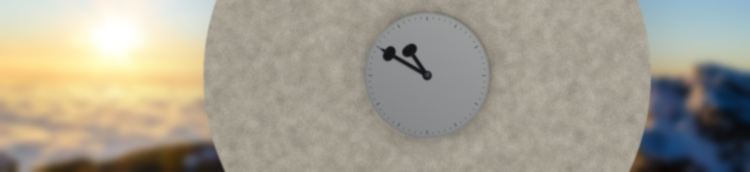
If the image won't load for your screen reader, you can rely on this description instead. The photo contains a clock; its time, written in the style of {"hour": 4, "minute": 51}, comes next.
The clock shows {"hour": 10, "minute": 50}
